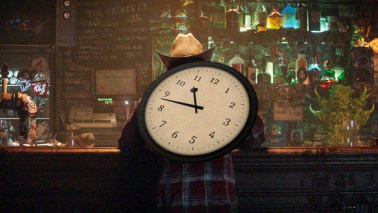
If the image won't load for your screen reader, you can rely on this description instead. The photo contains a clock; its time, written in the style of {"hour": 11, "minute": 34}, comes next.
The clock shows {"hour": 10, "minute": 43}
